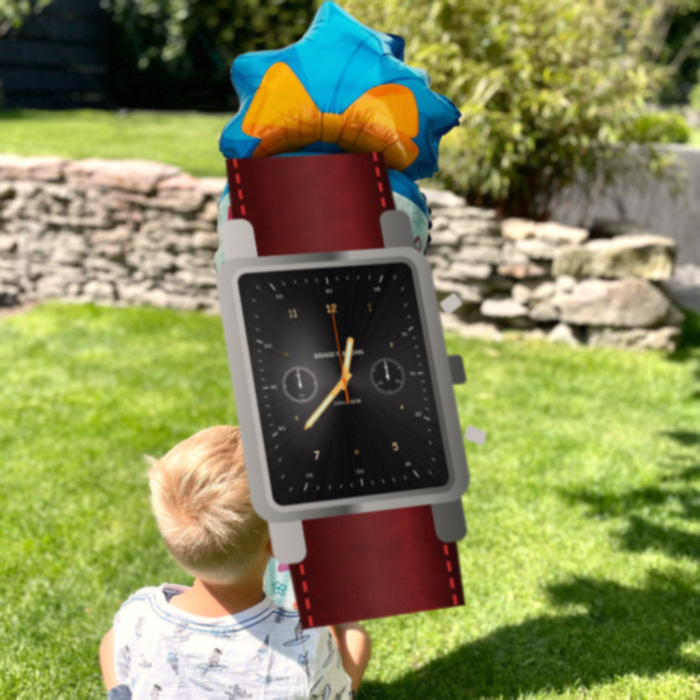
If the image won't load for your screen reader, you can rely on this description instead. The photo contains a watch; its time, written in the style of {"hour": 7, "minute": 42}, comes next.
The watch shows {"hour": 12, "minute": 38}
